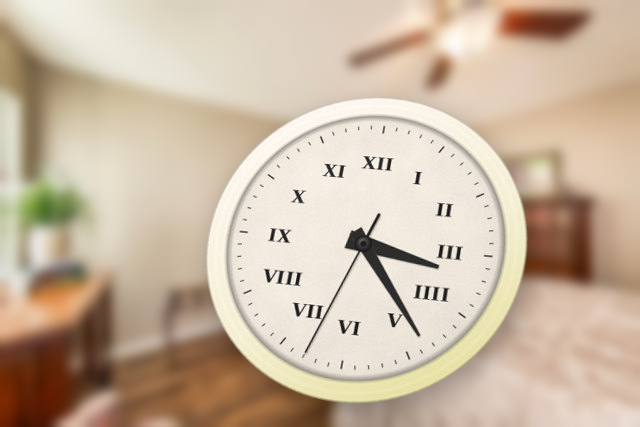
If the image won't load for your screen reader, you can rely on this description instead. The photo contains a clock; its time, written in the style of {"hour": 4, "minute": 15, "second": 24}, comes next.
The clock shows {"hour": 3, "minute": 23, "second": 33}
